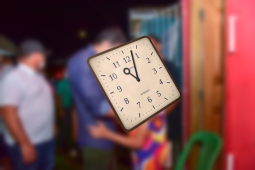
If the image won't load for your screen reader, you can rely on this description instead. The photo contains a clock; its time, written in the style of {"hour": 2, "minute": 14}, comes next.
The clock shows {"hour": 11, "minute": 3}
